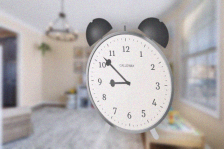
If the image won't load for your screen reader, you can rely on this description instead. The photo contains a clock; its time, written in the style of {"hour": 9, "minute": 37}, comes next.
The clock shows {"hour": 8, "minute": 52}
